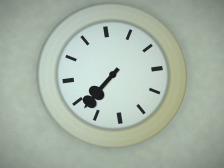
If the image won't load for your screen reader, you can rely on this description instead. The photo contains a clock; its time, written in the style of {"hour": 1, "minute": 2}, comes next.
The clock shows {"hour": 7, "minute": 38}
